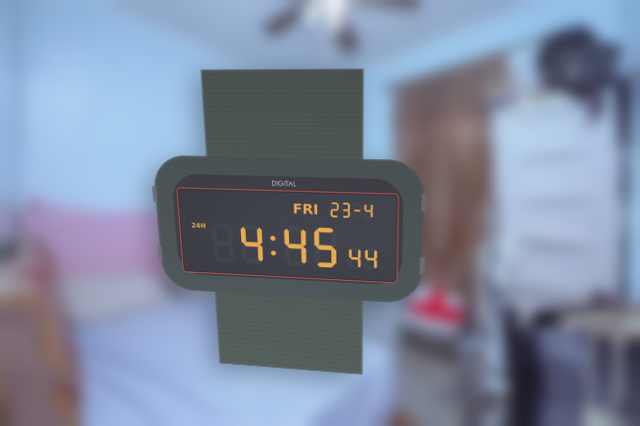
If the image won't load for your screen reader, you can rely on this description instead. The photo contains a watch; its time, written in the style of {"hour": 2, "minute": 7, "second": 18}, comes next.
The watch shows {"hour": 4, "minute": 45, "second": 44}
